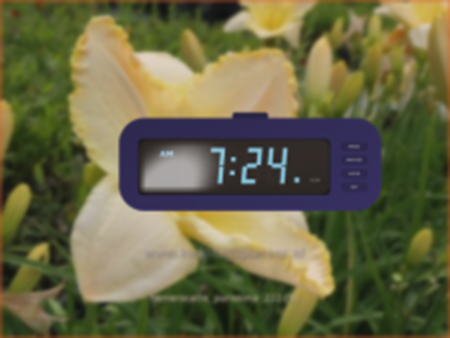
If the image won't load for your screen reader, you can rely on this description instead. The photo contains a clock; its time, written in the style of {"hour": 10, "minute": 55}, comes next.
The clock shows {"hour": 7, "minute": 24}
